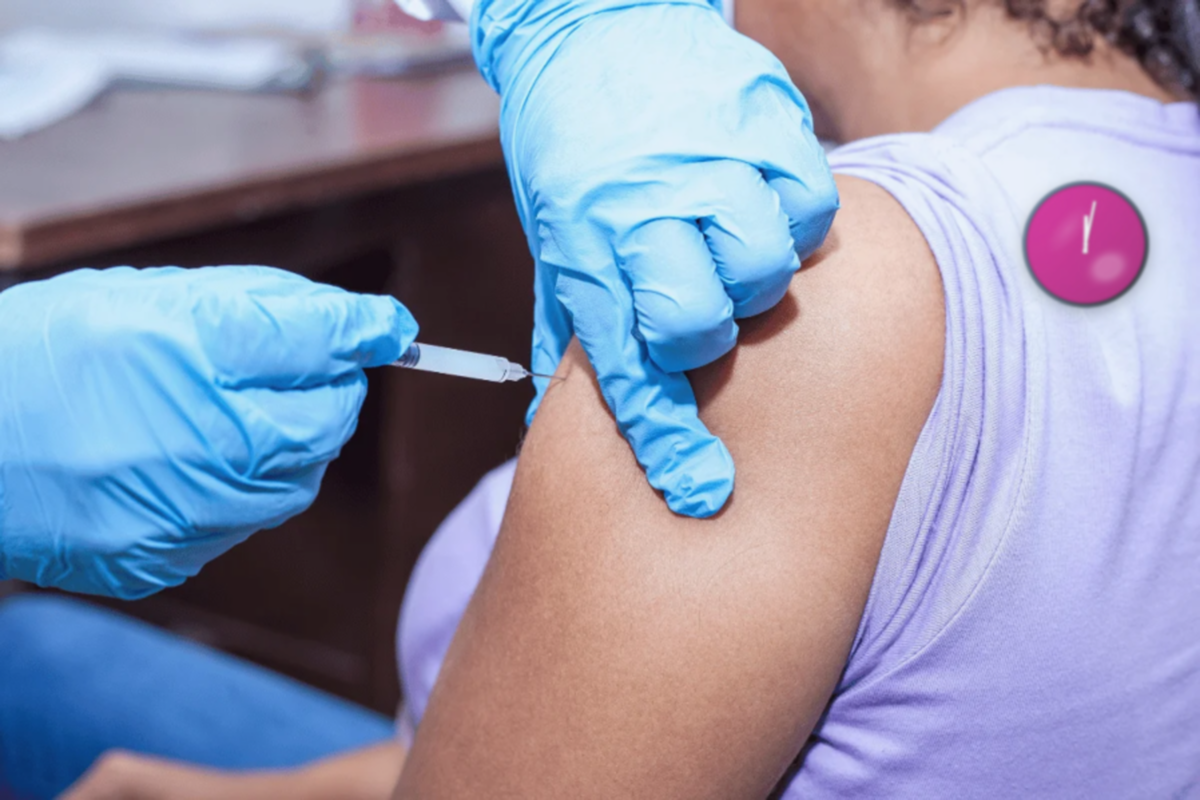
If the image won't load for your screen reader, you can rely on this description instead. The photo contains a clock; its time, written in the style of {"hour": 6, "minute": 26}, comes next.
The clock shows {"hour": 12, "minute": 2}
